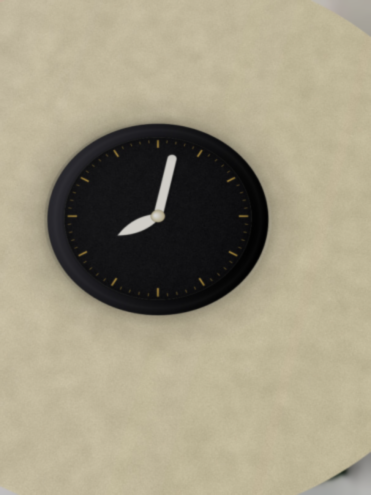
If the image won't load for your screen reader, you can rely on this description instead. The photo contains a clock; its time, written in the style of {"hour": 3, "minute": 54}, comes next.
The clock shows {"hour": 8, "minute": 2}
